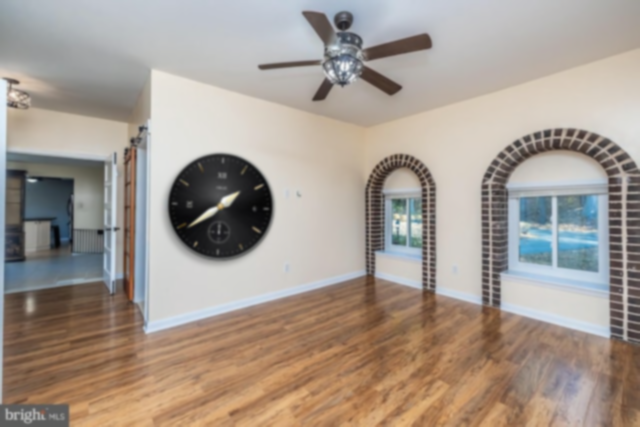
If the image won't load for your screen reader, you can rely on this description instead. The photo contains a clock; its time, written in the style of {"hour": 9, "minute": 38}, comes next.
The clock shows {"hour": 1, "minute": 39}
